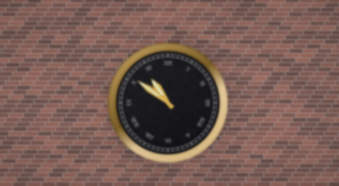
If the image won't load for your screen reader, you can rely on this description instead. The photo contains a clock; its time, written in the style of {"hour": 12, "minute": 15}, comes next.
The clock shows {"hour": 10, "minute": 51}
